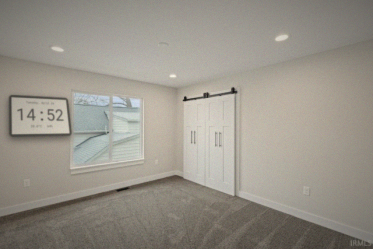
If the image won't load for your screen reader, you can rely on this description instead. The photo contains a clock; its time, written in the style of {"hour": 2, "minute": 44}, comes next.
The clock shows {"hour": 14, "minute": 52}
